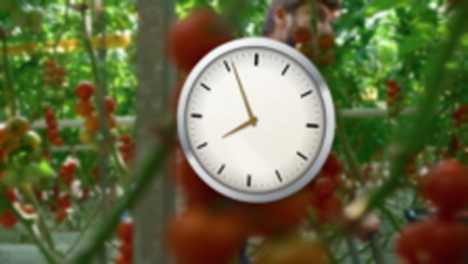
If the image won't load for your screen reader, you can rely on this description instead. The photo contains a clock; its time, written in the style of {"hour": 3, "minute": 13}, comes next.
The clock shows {"hour": 7, "minute": 56}
